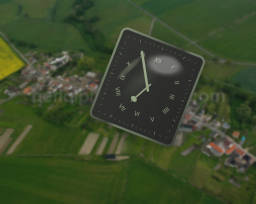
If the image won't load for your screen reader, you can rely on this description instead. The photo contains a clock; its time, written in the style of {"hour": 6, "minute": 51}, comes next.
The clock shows {"hour": 6, "minute": 55}
